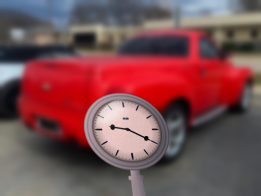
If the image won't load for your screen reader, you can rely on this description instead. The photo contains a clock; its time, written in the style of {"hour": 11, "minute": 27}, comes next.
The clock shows {"hour": 9, "minute": 20}
